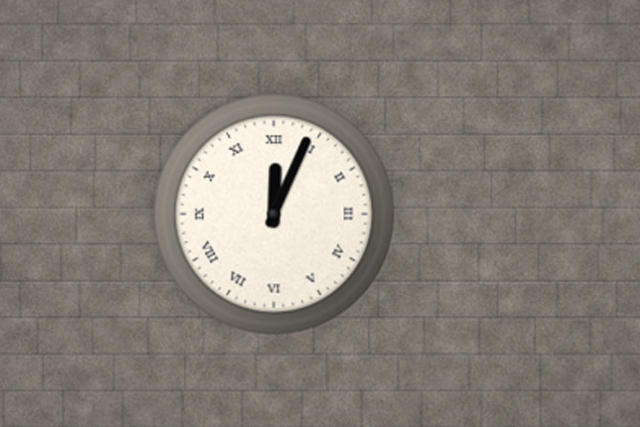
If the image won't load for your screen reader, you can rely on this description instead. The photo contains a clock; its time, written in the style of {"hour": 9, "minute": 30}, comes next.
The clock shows {"hour": 12, "minute": 4}
